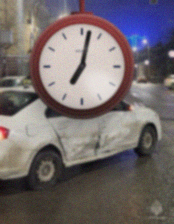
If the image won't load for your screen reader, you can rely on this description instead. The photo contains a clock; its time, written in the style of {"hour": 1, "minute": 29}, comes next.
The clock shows {"hour": 7, "minute": 2}
